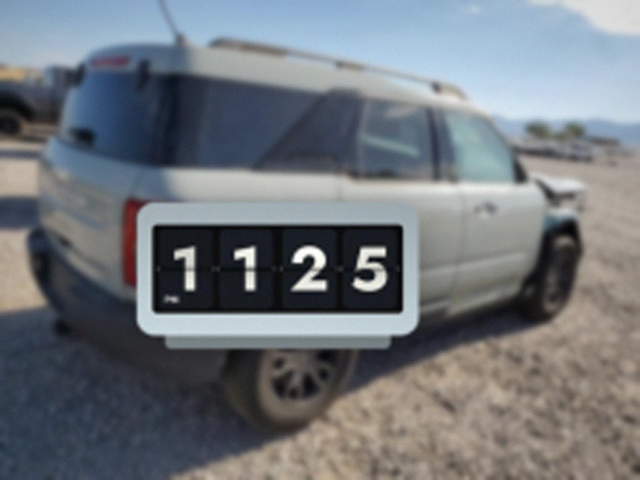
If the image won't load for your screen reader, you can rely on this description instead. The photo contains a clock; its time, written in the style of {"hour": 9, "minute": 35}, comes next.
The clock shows {"hour": 11, "minute": 25}
